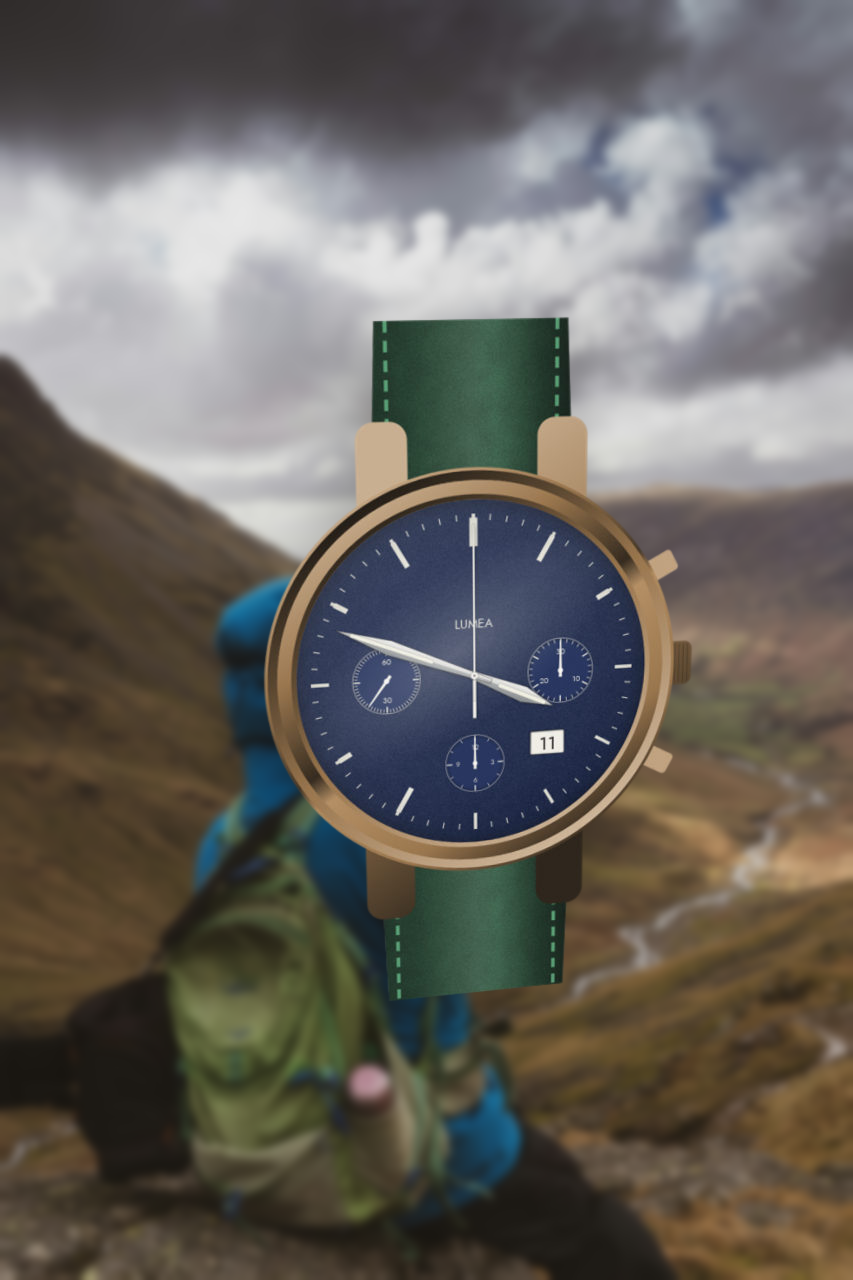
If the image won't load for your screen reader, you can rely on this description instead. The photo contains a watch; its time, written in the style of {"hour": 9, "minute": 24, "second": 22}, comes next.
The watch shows {"hour": 3, "minute": 48, "second": 36}
